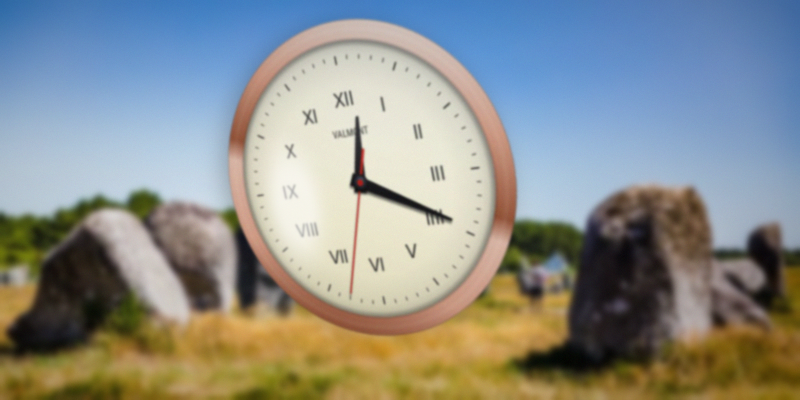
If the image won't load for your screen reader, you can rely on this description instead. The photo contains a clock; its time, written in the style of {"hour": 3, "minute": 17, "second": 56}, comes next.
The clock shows {"hour": 12, "minute": 19, "second": 33}
